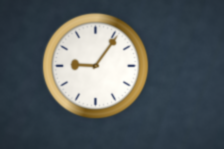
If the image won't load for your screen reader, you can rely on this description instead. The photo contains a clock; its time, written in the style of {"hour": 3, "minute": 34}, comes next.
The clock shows {"hour": 9, "minute": 6}
